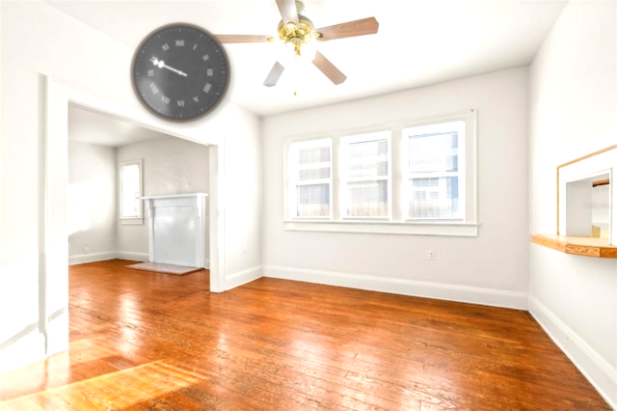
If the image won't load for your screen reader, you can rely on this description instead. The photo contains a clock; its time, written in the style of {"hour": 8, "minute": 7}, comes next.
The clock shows {"hour": 9, "minute": 49}
